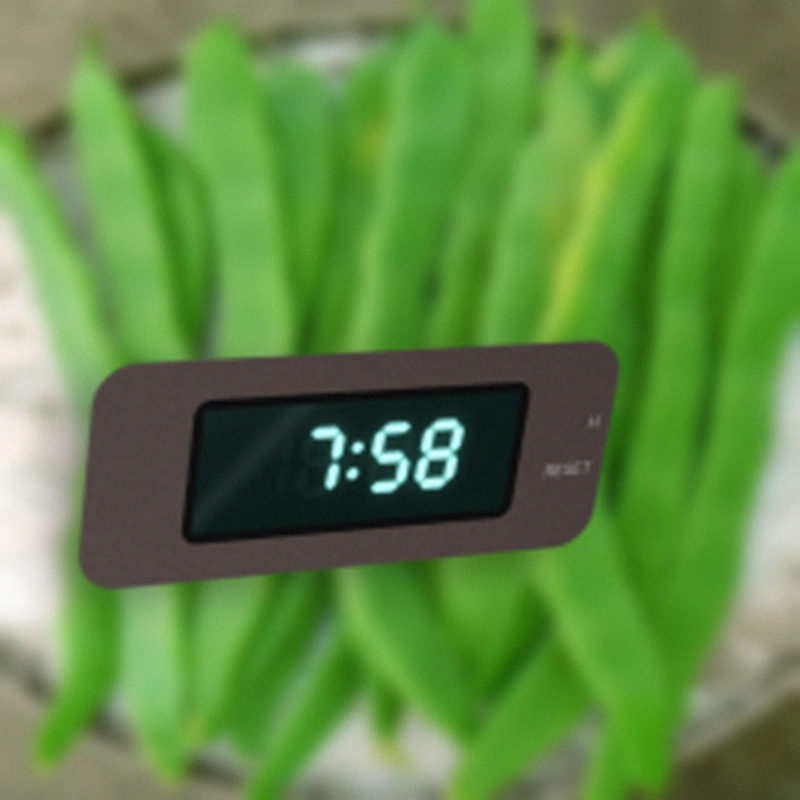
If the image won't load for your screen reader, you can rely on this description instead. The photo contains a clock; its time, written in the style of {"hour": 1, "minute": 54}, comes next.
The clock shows {"hour": 7, "minute": 58}
